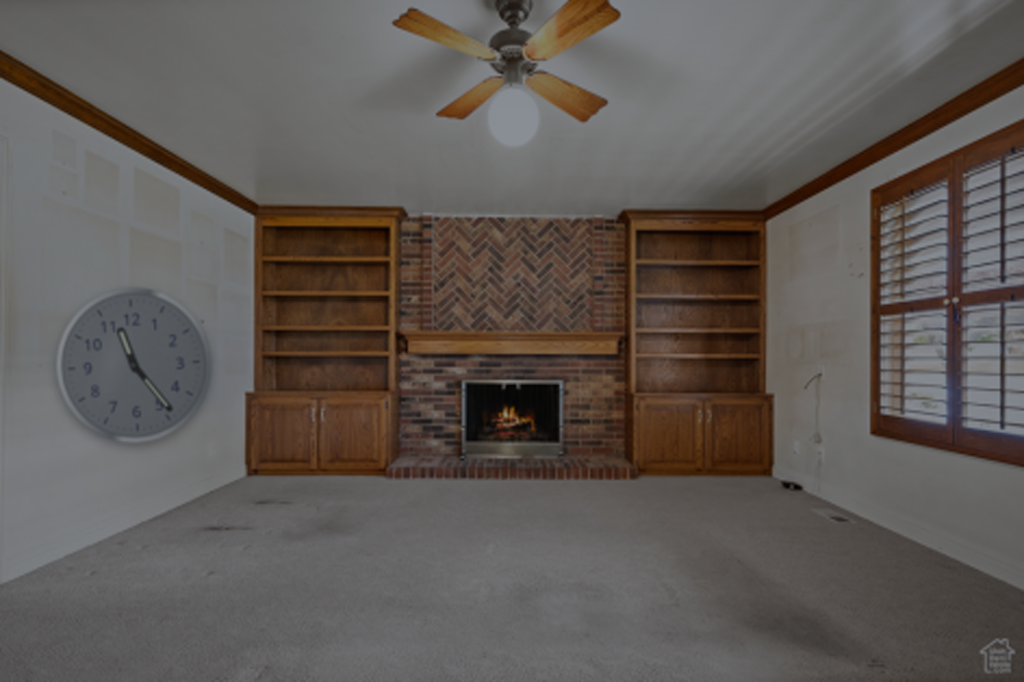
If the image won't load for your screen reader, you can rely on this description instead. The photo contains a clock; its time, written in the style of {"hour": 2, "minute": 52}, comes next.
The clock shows {"hour": 11, "minute": 24}
